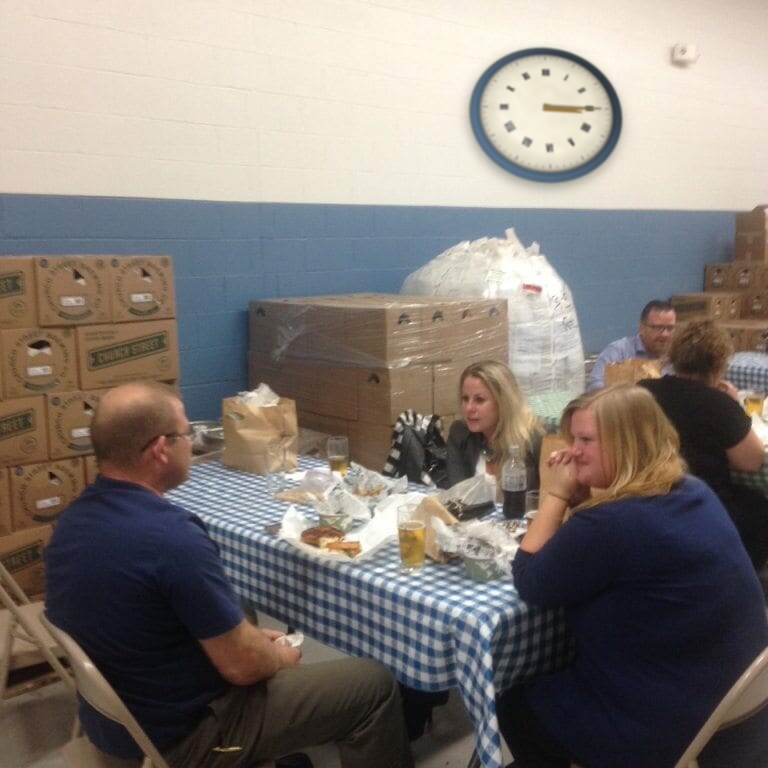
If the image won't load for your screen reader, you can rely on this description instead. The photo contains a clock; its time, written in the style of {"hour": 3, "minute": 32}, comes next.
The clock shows {"hour": 3, "minute": 15}
